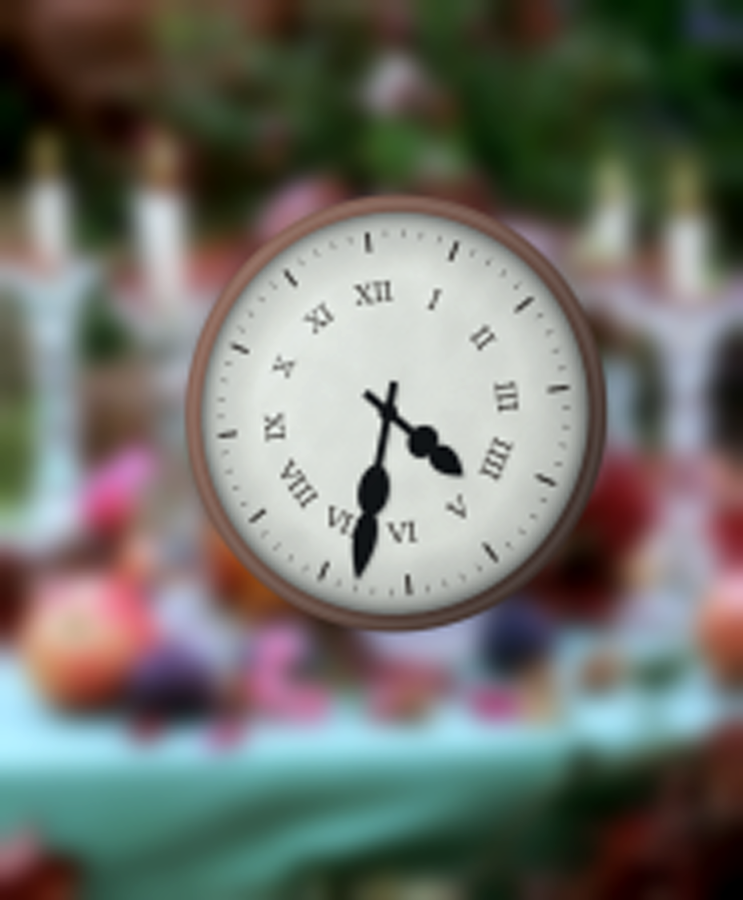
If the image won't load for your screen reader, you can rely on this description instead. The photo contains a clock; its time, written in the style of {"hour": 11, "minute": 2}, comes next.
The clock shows {"hour": 4, "minute": 33}
